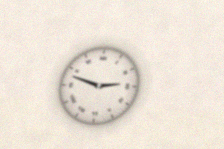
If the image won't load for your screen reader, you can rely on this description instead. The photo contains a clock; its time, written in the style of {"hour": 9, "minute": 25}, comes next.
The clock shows {"hour": 2, "minute": 48}
